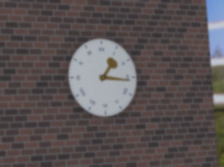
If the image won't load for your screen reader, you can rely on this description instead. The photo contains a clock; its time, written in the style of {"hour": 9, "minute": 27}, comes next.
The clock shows {"hour": 1, "minute": 16}
